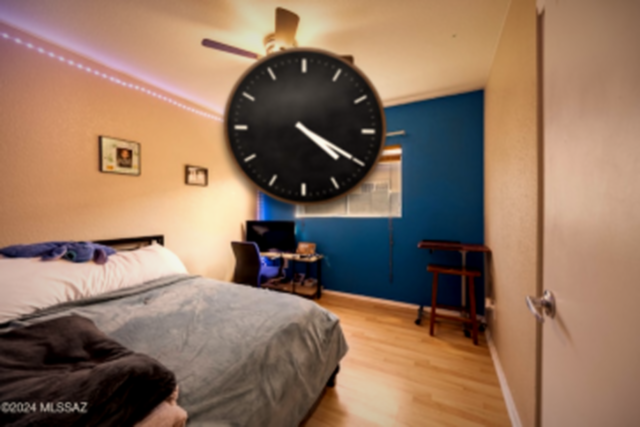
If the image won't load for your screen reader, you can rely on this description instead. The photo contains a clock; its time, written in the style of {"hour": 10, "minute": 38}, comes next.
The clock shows {"hour": 4, "minute": 20}
